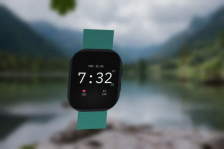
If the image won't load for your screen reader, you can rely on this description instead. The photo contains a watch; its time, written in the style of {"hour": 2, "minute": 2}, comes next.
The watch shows {"hour": 7, "minute": 32}
